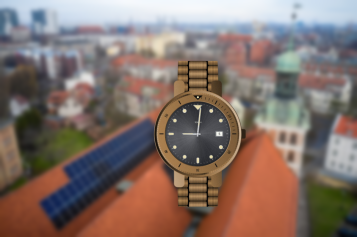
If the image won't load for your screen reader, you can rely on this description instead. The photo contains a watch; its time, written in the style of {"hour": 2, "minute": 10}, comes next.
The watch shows {"hour": 9, "minute": 1}
